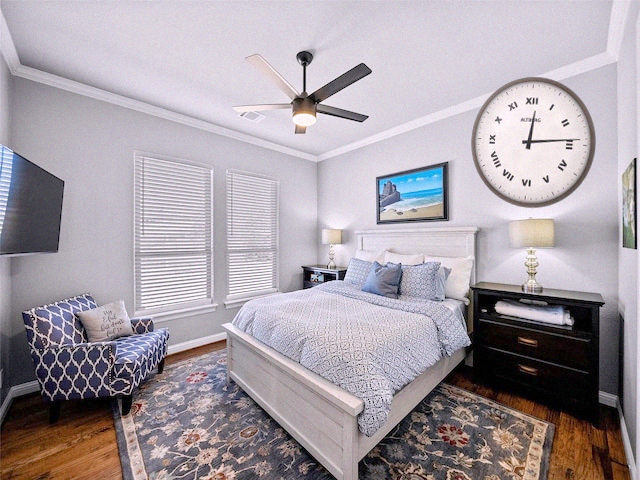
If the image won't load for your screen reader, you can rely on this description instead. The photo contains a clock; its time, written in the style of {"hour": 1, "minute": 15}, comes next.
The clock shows {"hour": 12, "minute": 14}
